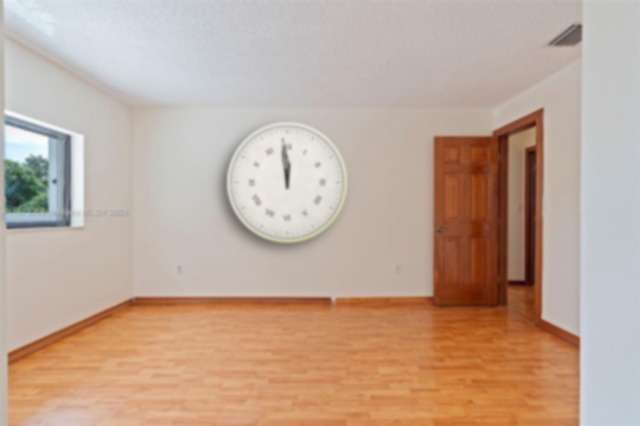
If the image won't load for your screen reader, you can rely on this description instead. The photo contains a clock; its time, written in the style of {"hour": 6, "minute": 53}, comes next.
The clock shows {"hour": 11, "minute": 59}
